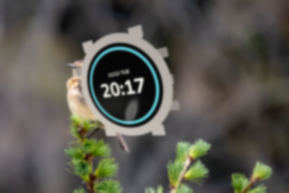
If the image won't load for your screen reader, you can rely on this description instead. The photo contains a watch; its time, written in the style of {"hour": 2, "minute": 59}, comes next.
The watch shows {"hour": 20, "minute": 17}
